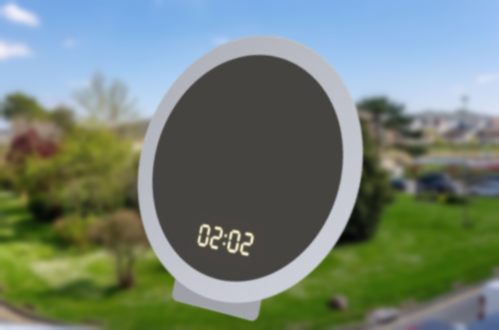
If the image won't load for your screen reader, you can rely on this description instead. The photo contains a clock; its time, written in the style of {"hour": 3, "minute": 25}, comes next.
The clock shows {"hour": 2, "minute": 2}
